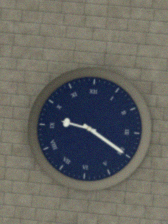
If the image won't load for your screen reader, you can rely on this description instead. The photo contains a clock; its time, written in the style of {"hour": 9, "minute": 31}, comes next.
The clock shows {"hour": 9, "minute": 20}
